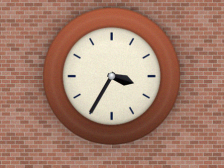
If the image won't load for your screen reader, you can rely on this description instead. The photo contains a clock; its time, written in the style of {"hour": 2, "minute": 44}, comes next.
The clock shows {"hour": 3, "minute": 35}
